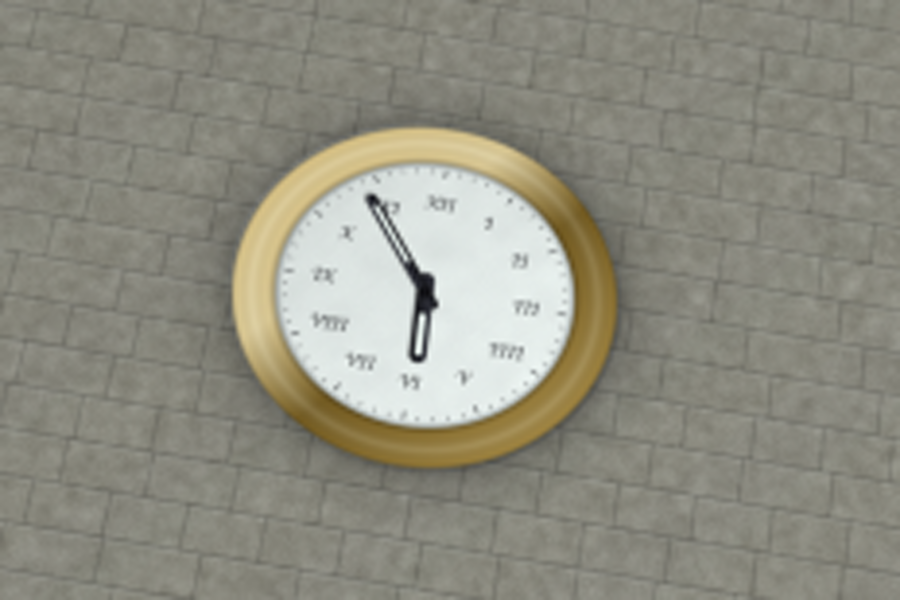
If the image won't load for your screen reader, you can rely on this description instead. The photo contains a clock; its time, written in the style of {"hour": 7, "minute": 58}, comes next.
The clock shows {"hour": 5, "minute": 54}
